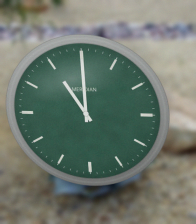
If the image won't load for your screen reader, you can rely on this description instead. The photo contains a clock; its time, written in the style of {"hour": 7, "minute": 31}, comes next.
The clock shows {"hour": 11, "minute": 0}
